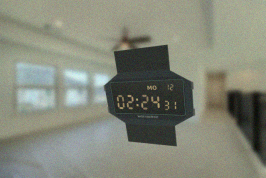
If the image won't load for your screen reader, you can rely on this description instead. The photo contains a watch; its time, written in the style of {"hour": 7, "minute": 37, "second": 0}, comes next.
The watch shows {"hour": 2, "minute": 24, "second": 31}
